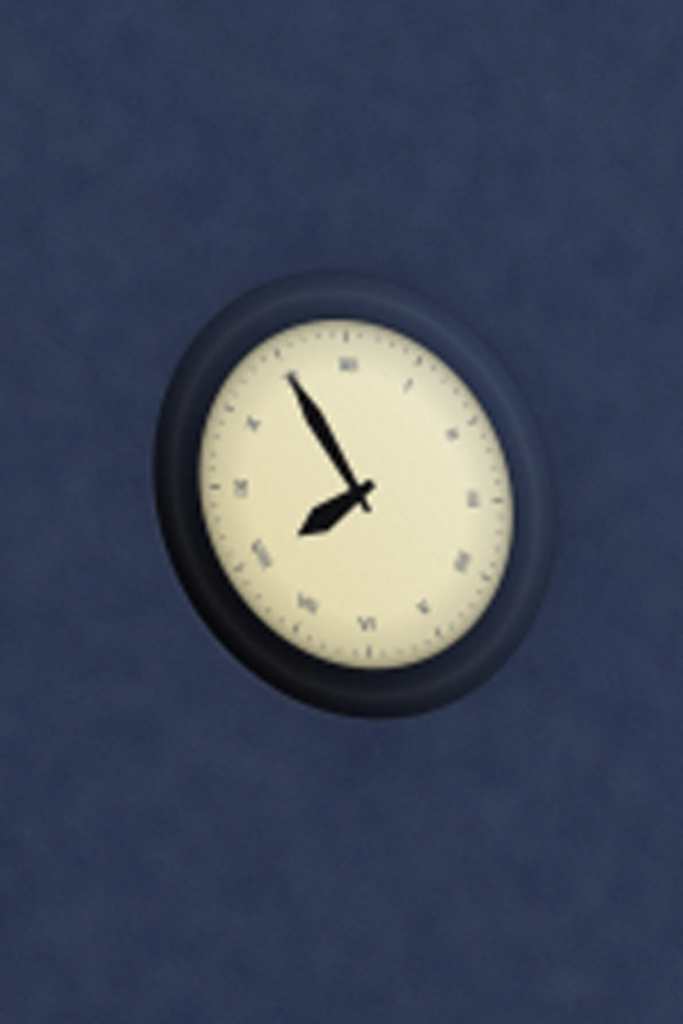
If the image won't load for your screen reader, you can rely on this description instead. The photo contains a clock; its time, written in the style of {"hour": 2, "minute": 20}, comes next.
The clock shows {"hour": 7, "minute": 55}
